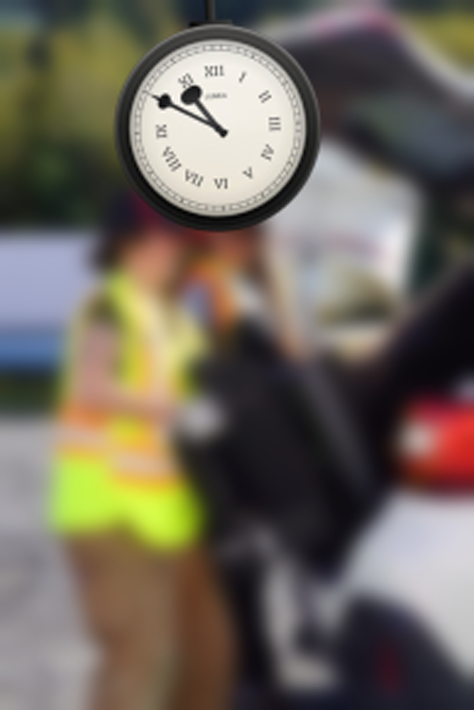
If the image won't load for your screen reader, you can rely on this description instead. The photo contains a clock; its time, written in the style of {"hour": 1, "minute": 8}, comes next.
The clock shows {"hour": 10, "minute": 50}
